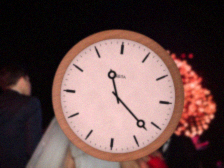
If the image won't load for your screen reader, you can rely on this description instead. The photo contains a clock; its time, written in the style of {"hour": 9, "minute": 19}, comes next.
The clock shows {"hour": 11, "minute": 22}
